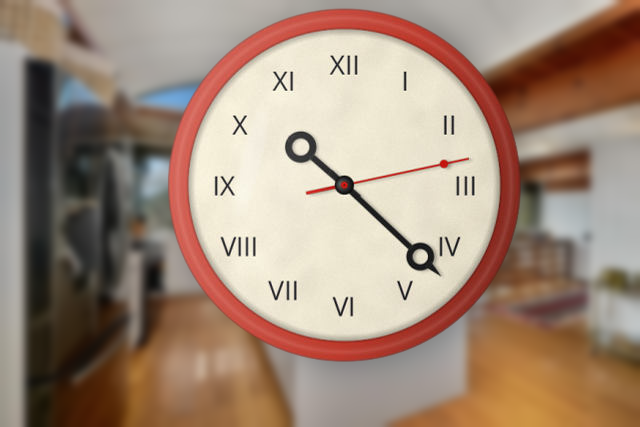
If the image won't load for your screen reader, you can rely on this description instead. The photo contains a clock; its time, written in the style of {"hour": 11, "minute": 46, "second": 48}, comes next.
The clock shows {"hour": 10, "minute": 22, "second": 13}
